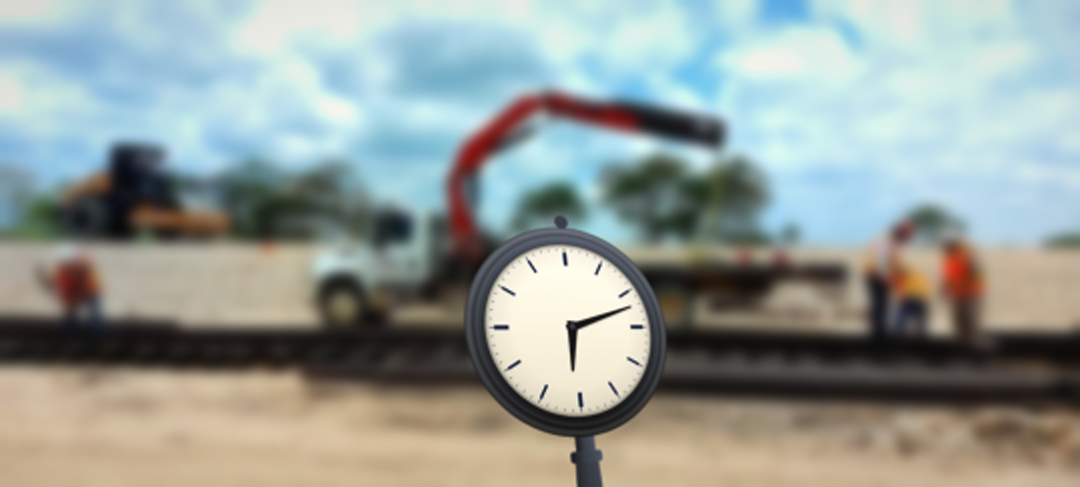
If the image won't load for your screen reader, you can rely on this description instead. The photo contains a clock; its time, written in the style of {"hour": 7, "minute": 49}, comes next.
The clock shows {"hour": 6, "minute": 12}
